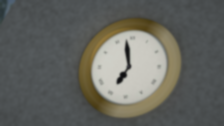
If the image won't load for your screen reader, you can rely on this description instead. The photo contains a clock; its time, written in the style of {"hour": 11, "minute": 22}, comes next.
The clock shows {"hour": 6, "minute": 58}
